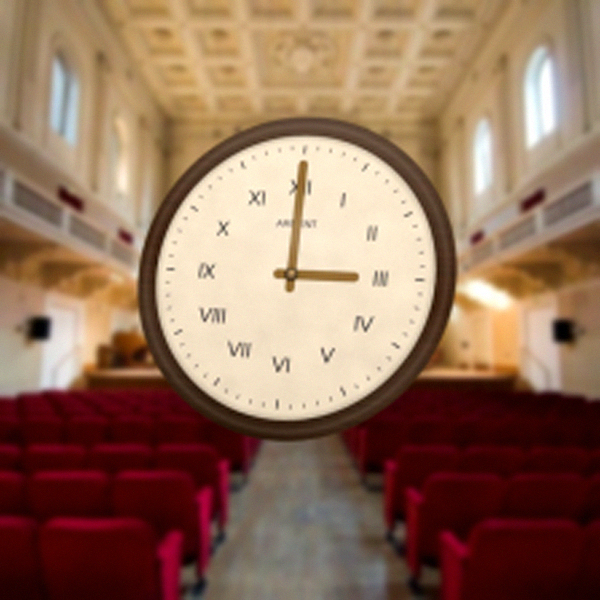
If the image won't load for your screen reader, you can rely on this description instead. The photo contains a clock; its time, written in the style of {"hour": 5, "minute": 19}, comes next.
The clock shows {"hour": 3, "minute": 0}
